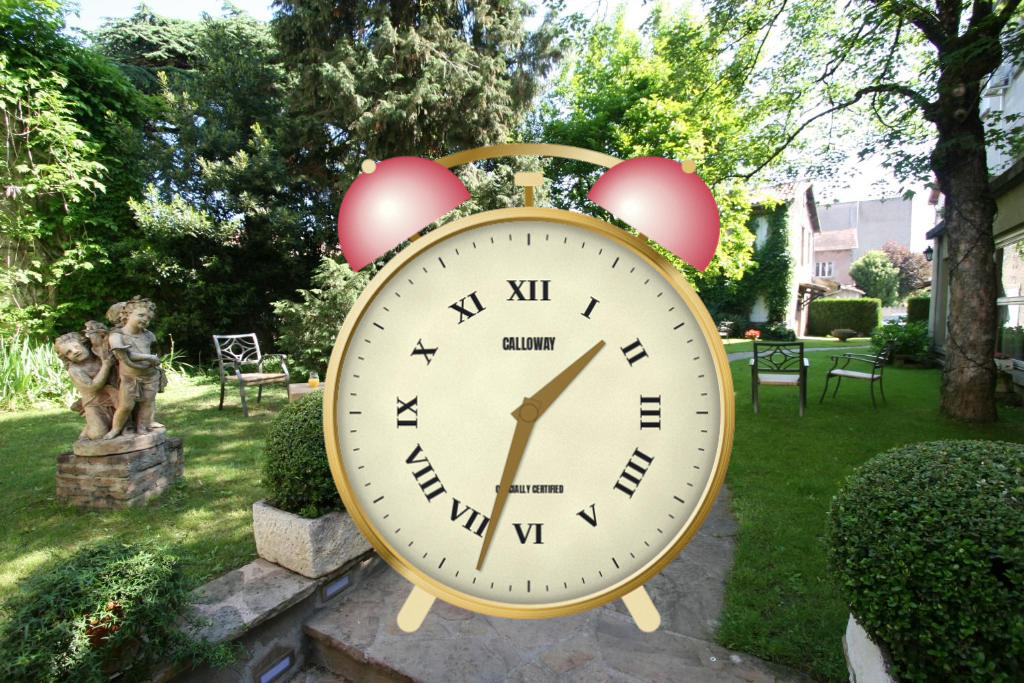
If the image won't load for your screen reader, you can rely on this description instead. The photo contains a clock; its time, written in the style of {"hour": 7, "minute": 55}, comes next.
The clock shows {"hour": 1, "minute": 33}
